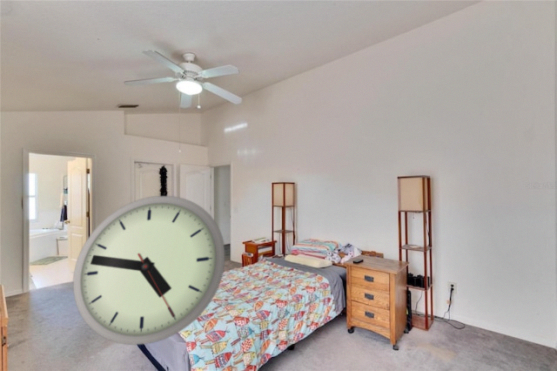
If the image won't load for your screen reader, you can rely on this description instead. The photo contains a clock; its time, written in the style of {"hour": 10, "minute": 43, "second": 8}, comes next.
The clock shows {"hour": 4, "minute": 47, "second": 25}
